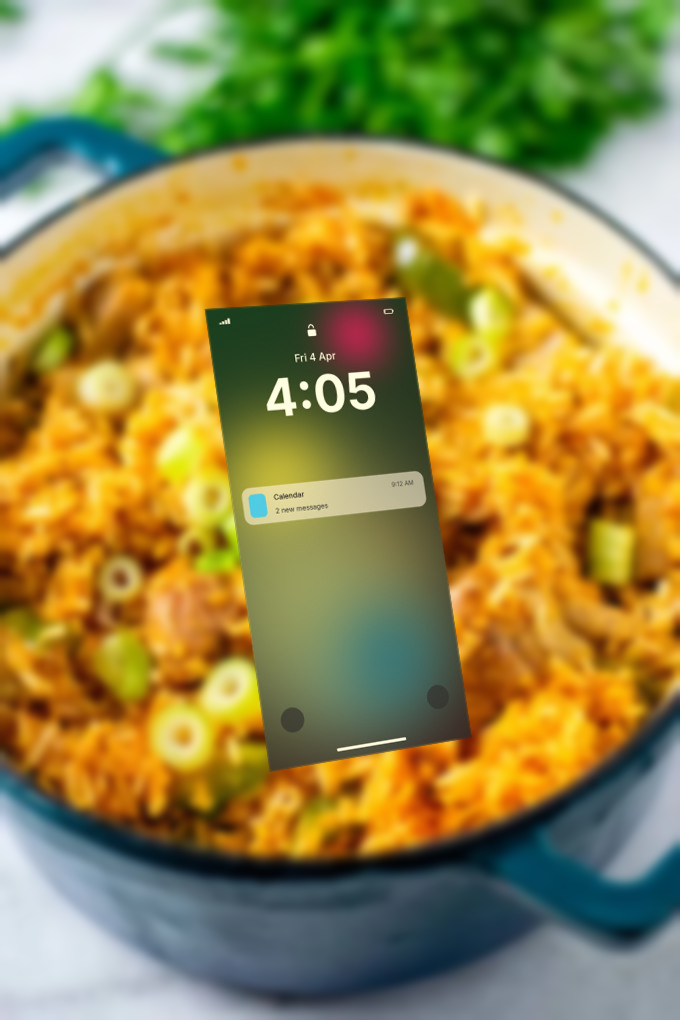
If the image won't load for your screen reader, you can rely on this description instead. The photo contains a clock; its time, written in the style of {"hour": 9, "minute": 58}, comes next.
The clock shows {"hour": 4, "minute": 5}
